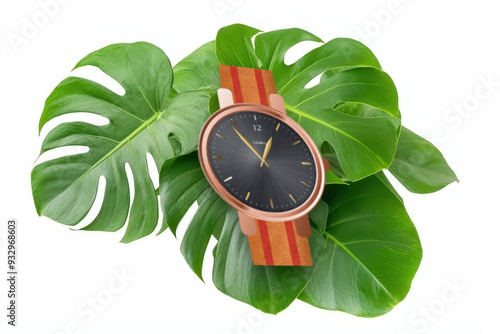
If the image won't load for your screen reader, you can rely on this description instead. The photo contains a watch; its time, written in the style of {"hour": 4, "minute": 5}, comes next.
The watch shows {"hour": 12, "minute": 54}
